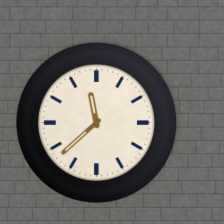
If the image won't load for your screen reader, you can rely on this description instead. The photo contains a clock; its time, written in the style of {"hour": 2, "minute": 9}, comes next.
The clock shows {"hour": 11, "minute": 38}
